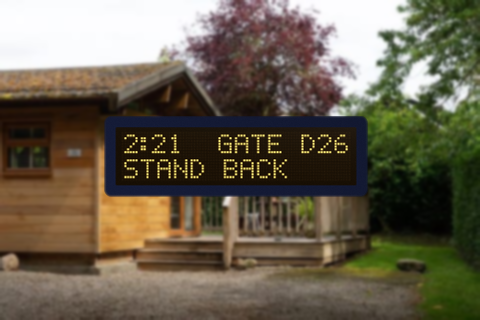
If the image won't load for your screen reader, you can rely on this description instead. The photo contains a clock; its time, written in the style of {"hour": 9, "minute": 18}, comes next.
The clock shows {"hour": 2, "minute": 21}
